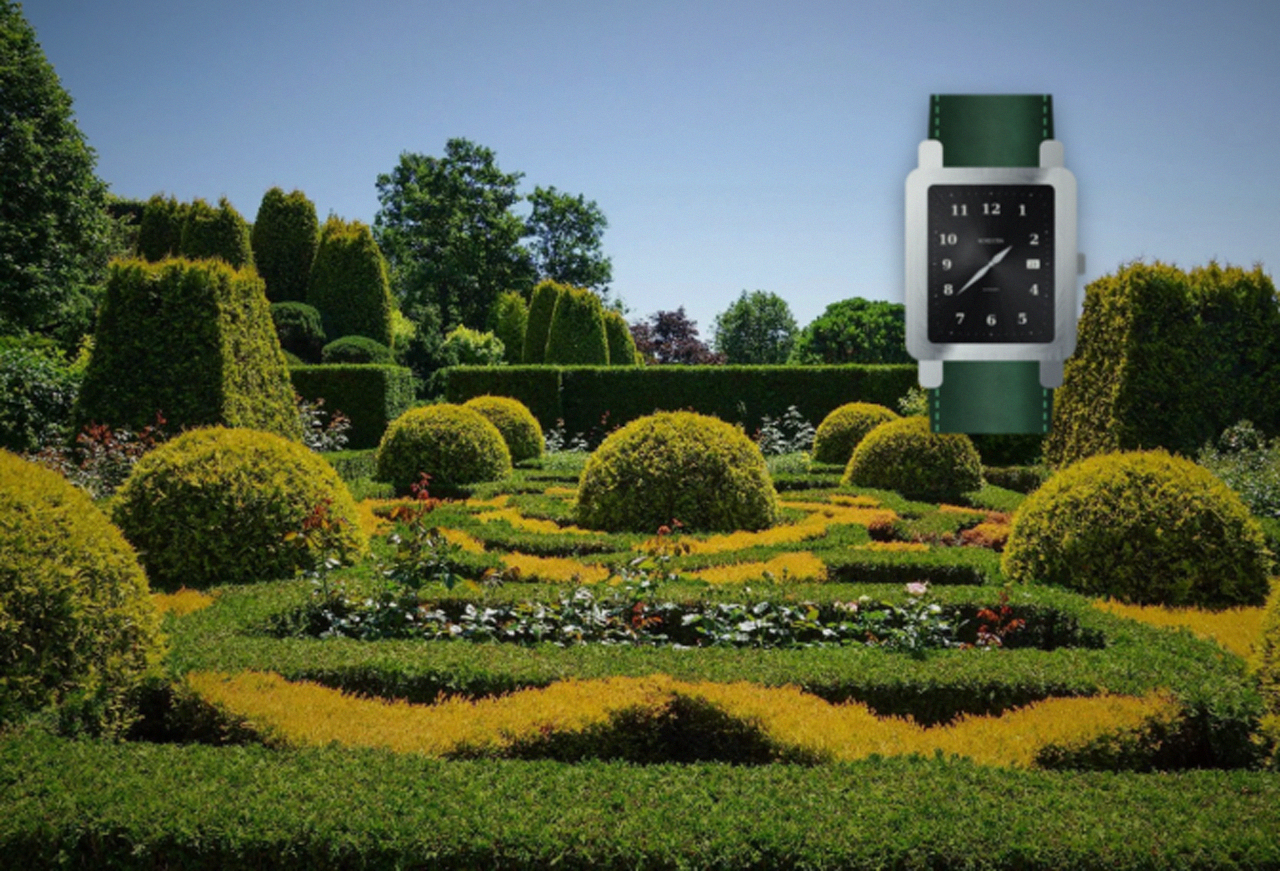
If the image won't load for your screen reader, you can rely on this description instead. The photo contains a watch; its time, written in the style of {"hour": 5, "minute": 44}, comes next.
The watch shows {"hour": 1, "minute": 38}
